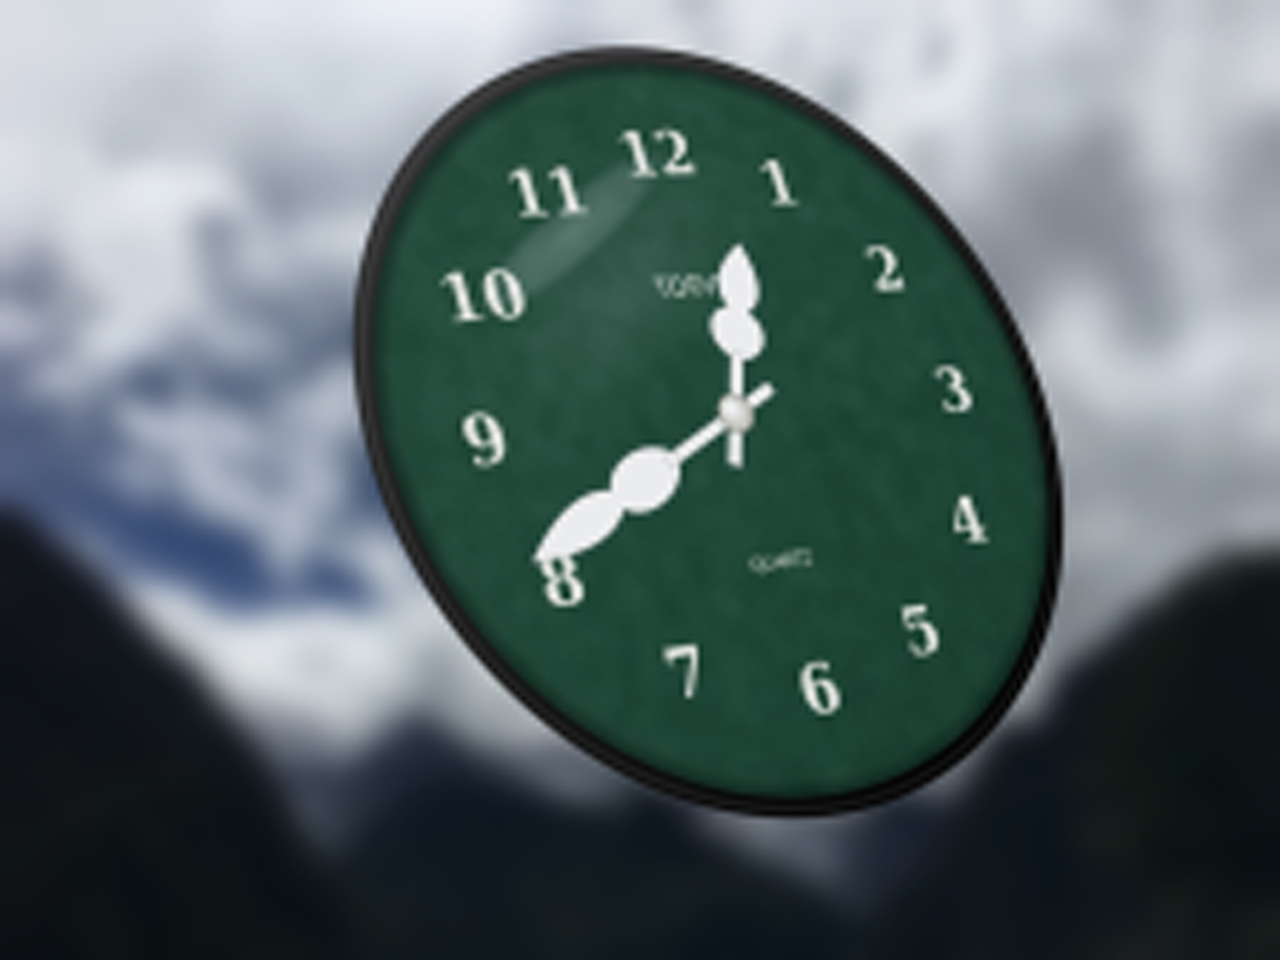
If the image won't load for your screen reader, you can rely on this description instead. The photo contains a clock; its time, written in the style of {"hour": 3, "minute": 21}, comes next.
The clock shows {"hour": 12, "minute": 41}
